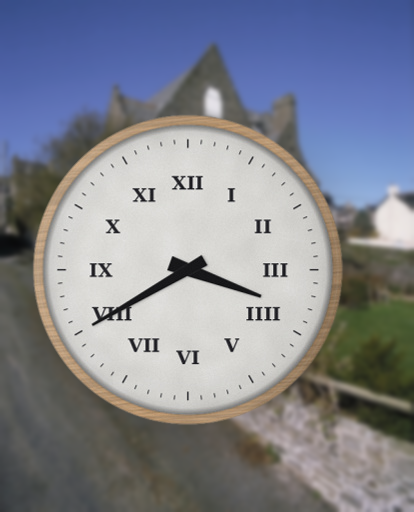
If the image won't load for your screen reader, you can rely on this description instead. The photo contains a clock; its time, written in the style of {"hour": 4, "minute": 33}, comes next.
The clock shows {"hour": 3, "minute": 40}
